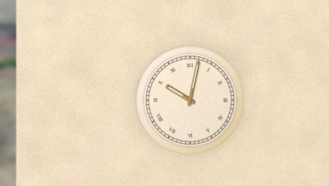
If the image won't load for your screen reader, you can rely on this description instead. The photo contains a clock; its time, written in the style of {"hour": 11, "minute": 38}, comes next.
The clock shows {"hour": 10, "minute": 2}
